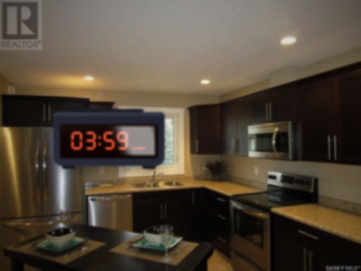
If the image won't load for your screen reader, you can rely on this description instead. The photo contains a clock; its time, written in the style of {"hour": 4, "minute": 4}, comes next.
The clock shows {"hour": 3, "minute": 59}
